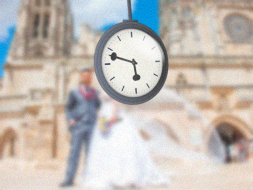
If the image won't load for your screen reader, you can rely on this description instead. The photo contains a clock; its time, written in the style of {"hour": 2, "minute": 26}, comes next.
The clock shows {"hour": 5, "minute": 48}
